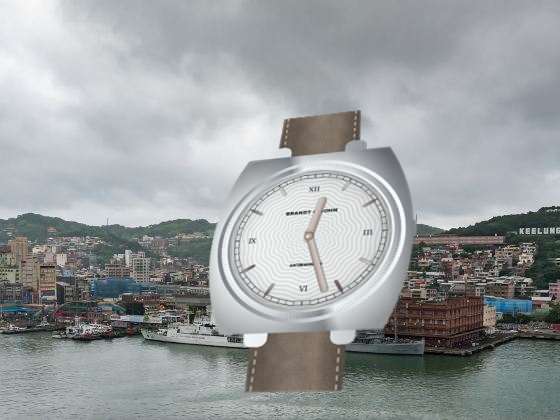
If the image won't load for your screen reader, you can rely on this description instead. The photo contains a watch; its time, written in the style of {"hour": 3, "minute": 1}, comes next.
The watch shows {"hour": 12, "minute": 27}
